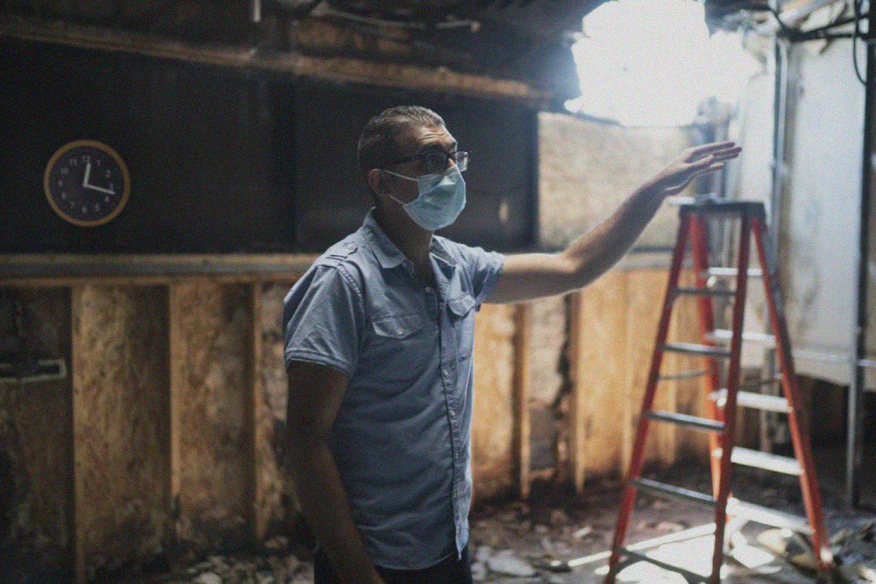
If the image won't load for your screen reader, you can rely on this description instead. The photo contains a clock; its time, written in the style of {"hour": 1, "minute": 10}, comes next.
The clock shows {"hour": 12, "minute": 17}
